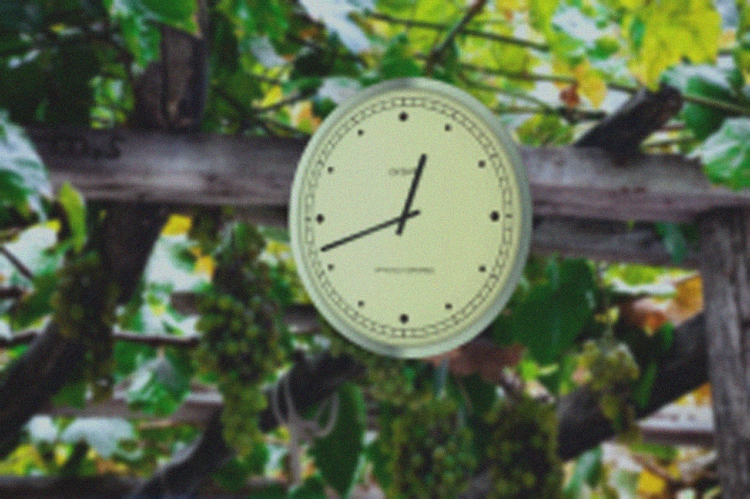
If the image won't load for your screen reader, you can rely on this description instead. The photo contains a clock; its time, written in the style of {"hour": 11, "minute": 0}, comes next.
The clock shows {"hour": 12, "minute": 42}
